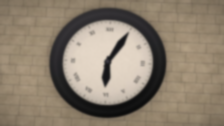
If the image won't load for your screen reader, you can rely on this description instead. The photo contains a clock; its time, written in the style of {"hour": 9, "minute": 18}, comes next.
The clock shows {"hour": 6, "minute": 5}
